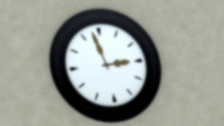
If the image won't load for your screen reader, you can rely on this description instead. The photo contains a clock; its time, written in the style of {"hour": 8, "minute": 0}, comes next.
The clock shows {"hour": 2, "minute": 58}
